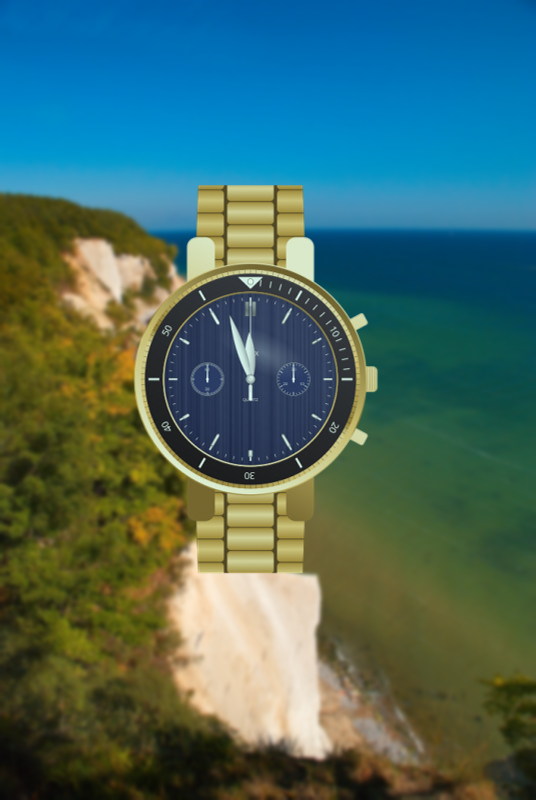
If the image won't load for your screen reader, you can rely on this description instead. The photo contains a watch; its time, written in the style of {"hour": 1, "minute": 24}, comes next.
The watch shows {"hour": 11, "minute": 57}
